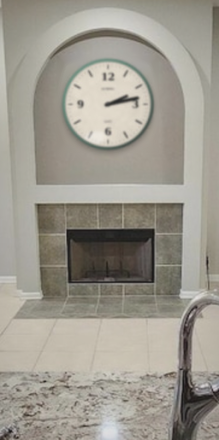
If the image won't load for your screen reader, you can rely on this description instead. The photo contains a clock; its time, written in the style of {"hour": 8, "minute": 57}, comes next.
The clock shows {"hour": 2, "minute": 13}
